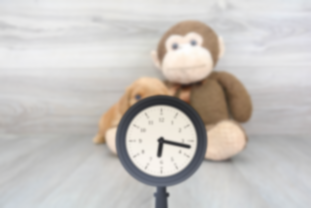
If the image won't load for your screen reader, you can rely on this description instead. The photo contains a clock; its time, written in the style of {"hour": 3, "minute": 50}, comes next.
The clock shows {"hour": 6, "minute": 17}
